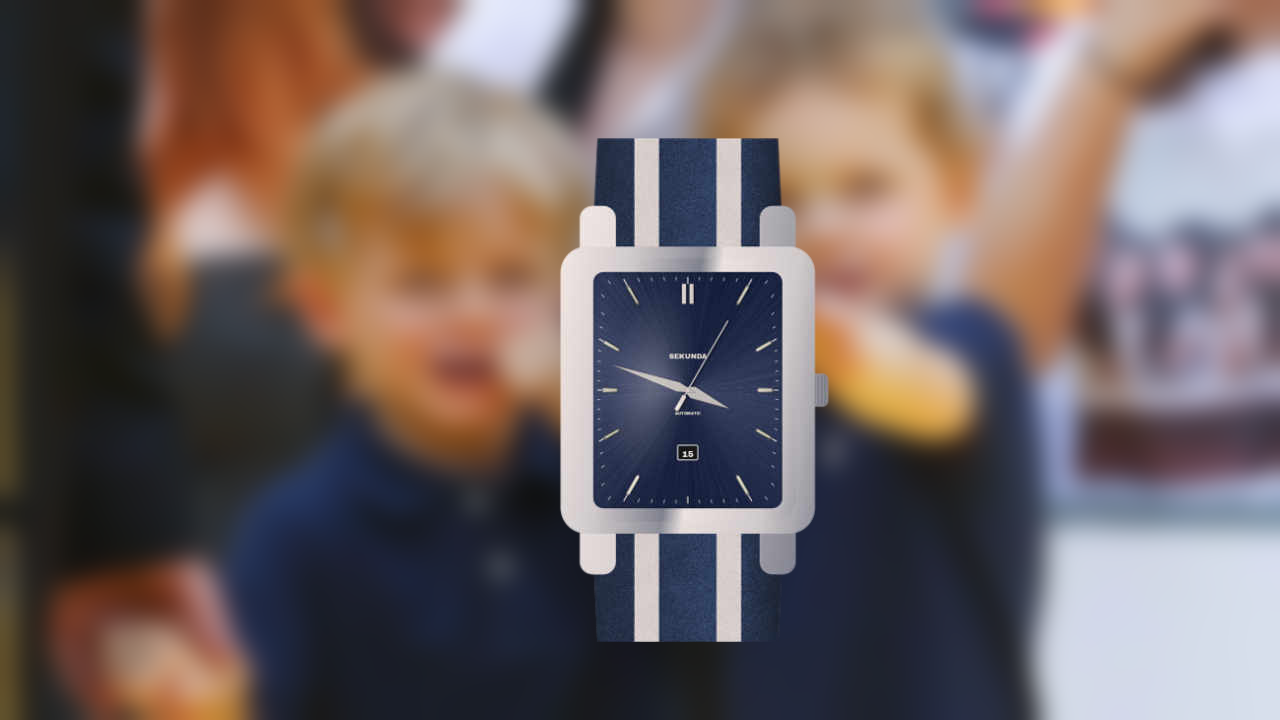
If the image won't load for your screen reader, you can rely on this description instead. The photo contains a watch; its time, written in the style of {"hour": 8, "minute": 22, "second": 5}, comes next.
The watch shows {"hour": 3, "minute": 48, "second": 5}
